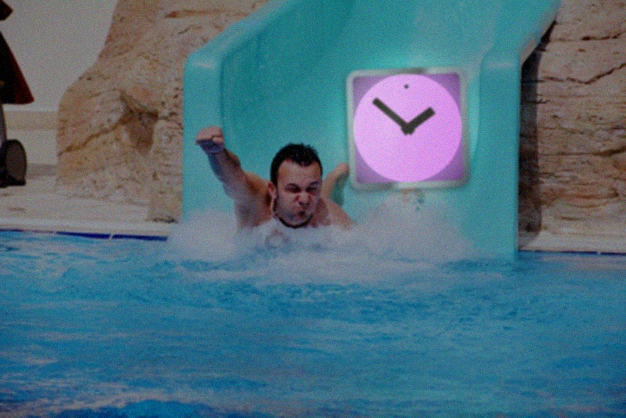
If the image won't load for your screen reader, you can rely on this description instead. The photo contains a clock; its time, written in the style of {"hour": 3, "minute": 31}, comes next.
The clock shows {"hour": 1, "minute": 52}
